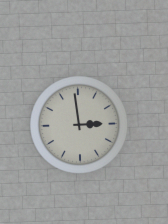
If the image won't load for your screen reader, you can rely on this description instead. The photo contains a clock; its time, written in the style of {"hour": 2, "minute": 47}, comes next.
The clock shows {"hour": 2, "minute": 59}
